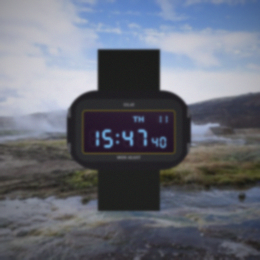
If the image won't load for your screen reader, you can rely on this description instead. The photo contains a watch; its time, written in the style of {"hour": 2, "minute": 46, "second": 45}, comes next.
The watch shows {"hour": 15, "minute": 47, "second": 40}
